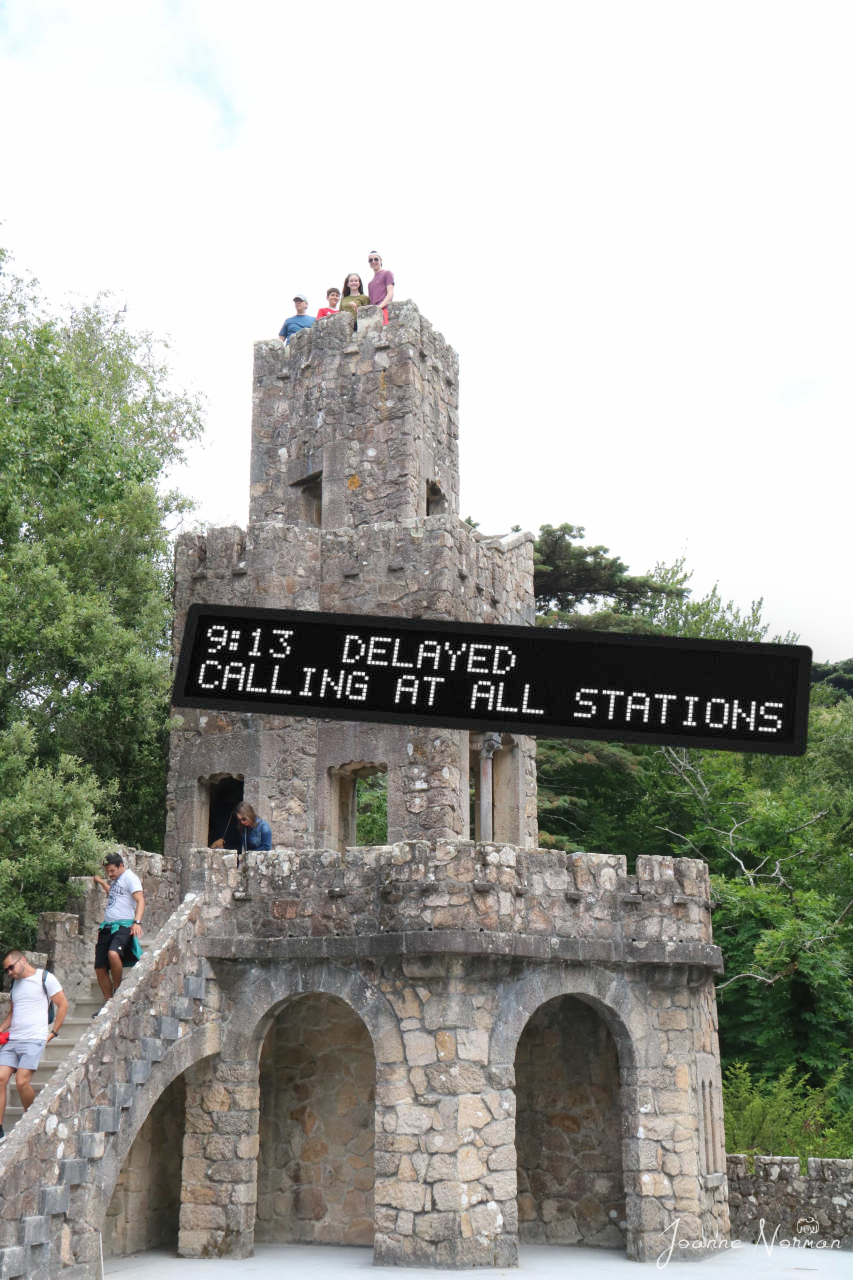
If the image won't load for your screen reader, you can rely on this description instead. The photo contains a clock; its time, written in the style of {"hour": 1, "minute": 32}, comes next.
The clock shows {"hour": 9, "minute": 13}
